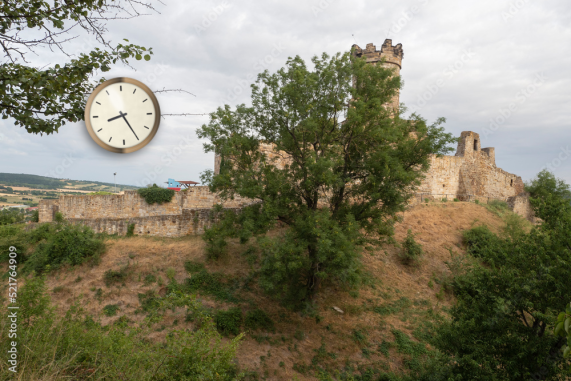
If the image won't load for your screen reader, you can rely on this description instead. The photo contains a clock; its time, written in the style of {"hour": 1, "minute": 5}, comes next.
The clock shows {"hour": 8, "minute": 25}
